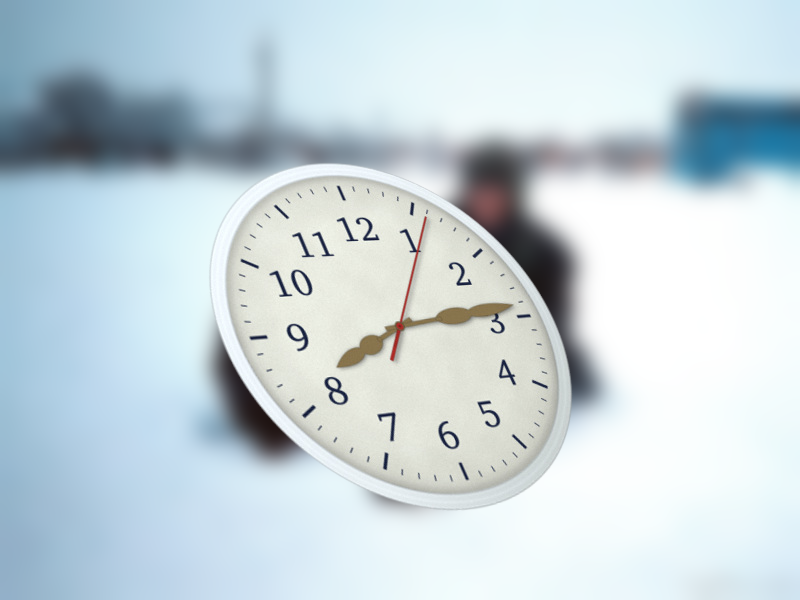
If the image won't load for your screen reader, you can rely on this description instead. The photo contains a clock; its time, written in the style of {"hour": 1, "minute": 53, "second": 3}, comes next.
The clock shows {"hour": 8, "minute": 14, "second": 6}
